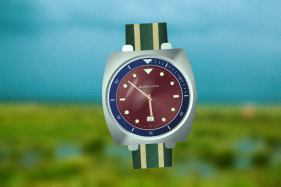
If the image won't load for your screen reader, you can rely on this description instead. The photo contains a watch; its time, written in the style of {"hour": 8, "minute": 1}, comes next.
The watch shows {"hour": 5, "minute": 52}
